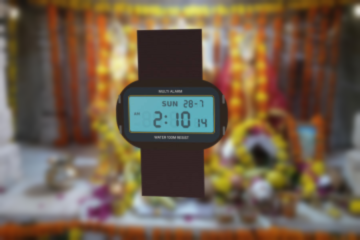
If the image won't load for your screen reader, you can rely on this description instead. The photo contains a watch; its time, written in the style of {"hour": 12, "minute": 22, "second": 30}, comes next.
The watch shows {"hour": 2, "minute": 10, "second": 14}
